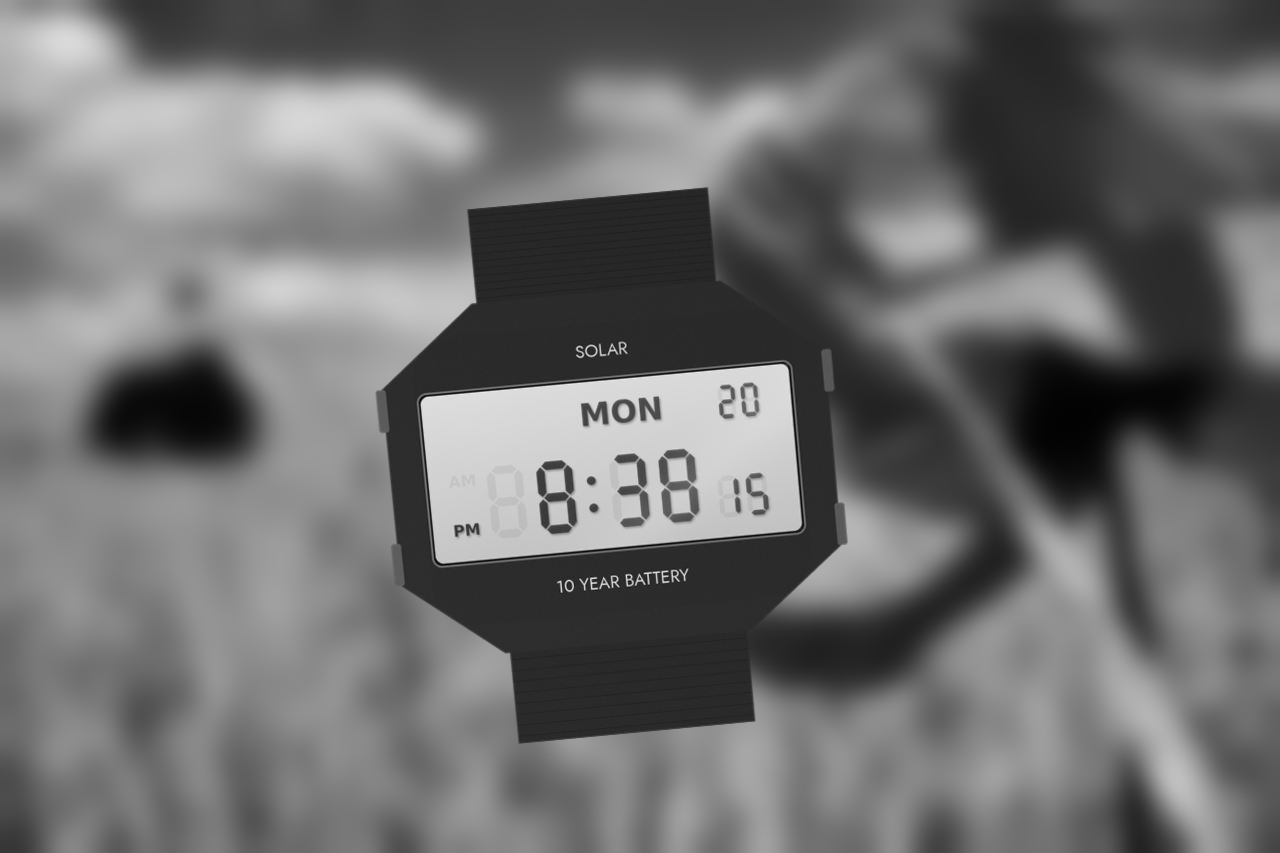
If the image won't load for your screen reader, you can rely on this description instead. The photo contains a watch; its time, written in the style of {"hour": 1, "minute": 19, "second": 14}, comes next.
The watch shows {"hour": 8, "minute": 38, "second": 15}
